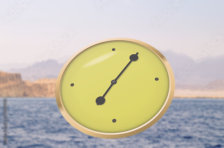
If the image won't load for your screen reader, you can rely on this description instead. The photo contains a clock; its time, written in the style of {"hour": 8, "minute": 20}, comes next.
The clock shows {"hour": 7, "minute": 6}
